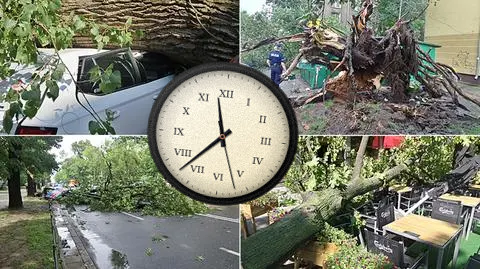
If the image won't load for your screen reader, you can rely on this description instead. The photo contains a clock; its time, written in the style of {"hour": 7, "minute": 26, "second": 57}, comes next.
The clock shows {"hour": 11, "minute": 37, "second": 27}
